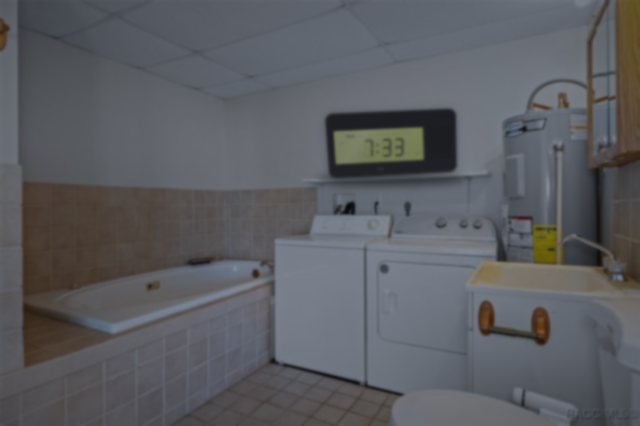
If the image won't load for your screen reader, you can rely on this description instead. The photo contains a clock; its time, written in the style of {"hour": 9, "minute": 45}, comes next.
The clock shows {"hour": 7, "minute": 33}
